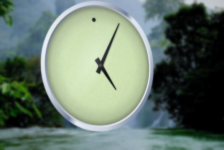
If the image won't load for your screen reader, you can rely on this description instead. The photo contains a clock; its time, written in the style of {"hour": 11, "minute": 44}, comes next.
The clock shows {"hour": 5, "minute": 6}
